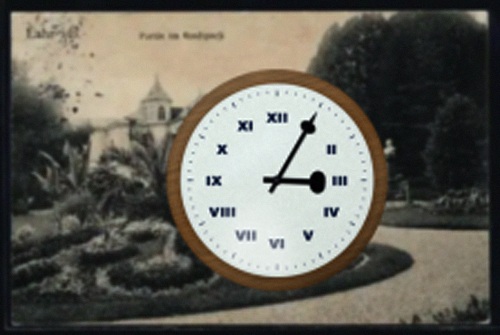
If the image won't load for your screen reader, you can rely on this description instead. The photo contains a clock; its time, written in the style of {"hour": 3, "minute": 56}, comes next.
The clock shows {"hour": 3, "minute": 5}
